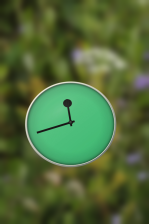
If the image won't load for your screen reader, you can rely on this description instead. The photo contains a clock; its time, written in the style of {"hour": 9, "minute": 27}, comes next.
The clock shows {"hour": 11, "minute": 42}
